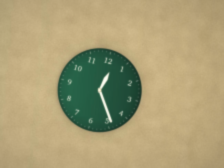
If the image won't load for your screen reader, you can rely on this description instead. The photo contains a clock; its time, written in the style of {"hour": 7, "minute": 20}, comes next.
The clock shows {"hour": 12, "minute": 24}
